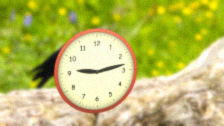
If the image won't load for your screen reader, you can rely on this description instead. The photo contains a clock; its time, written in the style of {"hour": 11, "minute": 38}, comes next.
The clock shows {"hour": 9, "minute": 13}
